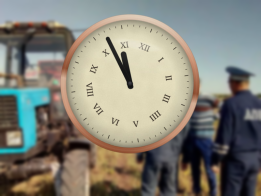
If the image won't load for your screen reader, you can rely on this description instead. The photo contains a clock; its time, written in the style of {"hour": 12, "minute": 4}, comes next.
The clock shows {"hour": 10, "minute": 52}
